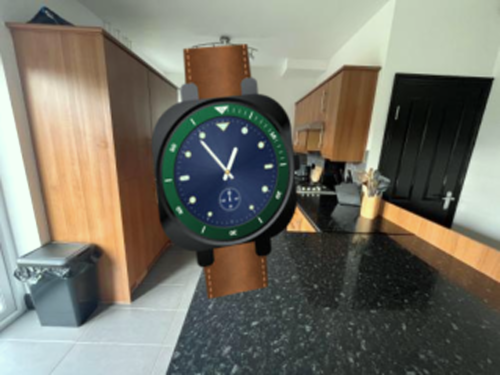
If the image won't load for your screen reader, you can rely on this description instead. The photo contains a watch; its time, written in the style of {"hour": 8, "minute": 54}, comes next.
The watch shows {"hour": 12, "minute": 54}
